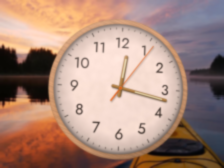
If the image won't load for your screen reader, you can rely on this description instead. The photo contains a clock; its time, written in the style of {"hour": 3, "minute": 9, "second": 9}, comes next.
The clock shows {"hour": 12, "minute": 17, "second": 6}
